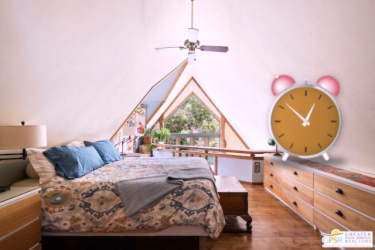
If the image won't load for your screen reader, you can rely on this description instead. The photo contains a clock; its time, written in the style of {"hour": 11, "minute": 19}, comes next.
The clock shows {"hour": 12, "minute": 52}
